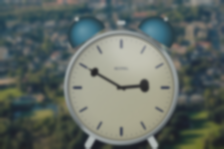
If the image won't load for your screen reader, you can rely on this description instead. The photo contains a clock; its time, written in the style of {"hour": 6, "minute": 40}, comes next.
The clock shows {"hour": 2, "minute": 50}
